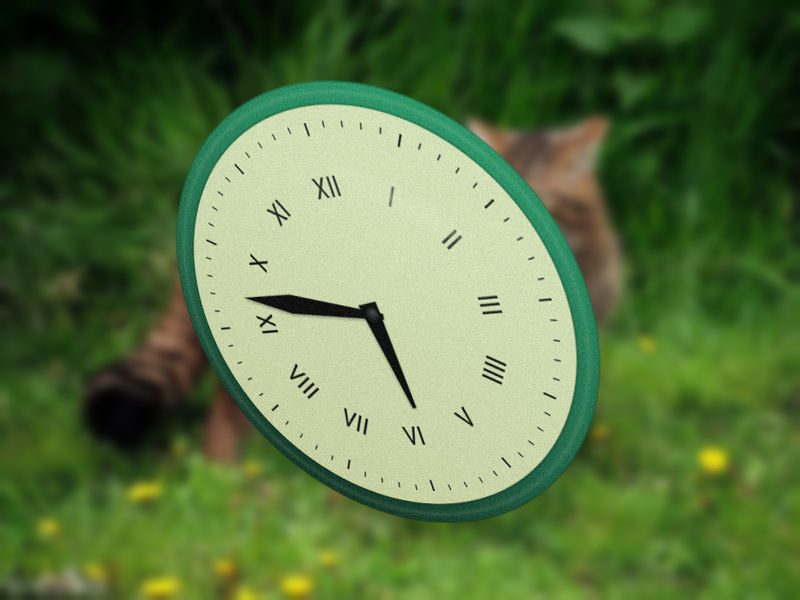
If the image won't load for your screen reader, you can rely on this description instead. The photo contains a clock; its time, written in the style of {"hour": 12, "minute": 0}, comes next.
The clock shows {"hour": 5, "minute": 47}
